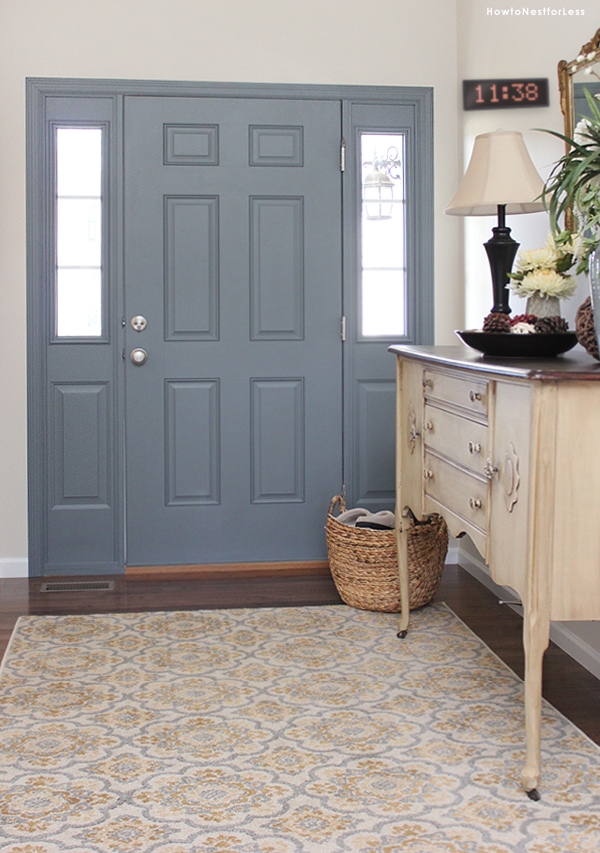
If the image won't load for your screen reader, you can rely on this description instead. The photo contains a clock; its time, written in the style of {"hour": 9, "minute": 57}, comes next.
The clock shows {"hour": 11, "minute": 38}
